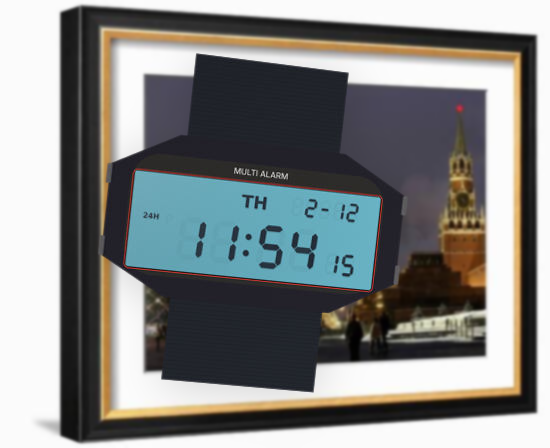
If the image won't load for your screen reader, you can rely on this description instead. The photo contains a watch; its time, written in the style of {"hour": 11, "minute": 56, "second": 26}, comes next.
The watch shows {"hour": 11, "minute": 54, "second": 15}
